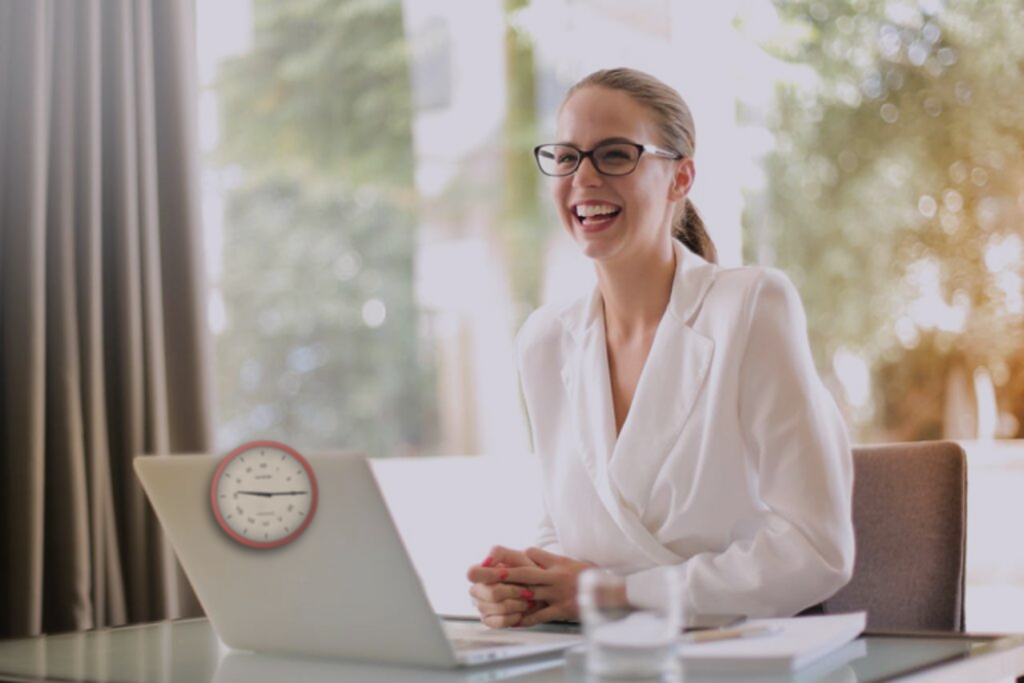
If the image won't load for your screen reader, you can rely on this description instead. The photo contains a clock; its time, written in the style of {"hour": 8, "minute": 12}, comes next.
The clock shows {"hour": 9, "minute": 15}
